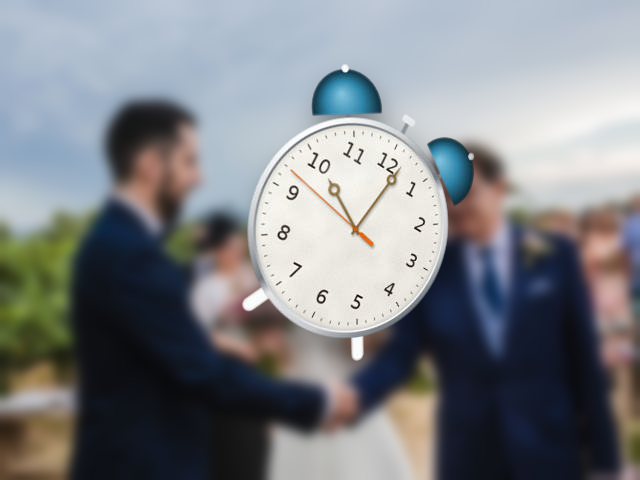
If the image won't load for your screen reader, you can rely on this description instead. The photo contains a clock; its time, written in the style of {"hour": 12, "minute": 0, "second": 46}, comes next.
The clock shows {"hour": 10, "minute": 1, "second": 47}
